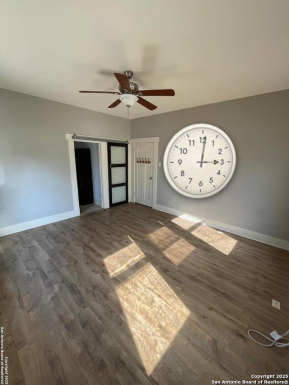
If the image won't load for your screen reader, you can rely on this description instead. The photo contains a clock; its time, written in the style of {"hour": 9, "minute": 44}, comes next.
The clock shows {"hour": 3, "minute": 1}
